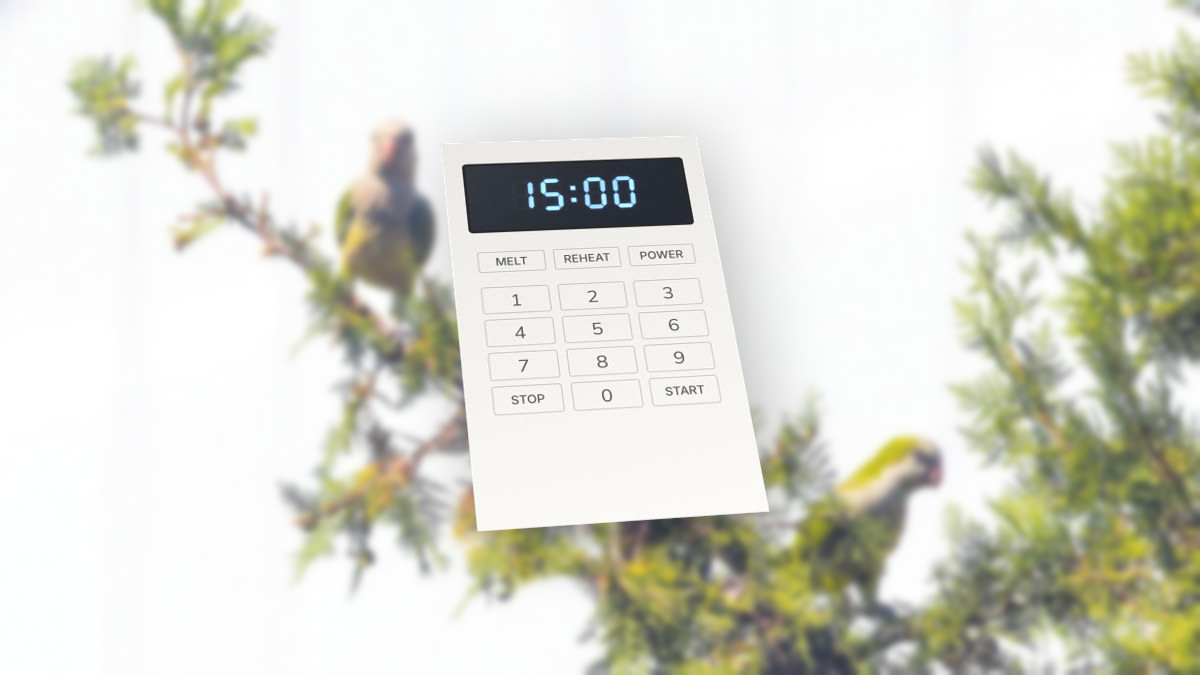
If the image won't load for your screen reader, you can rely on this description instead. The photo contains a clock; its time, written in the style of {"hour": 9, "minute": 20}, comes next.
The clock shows {"hour": 15, "minute": 0}
